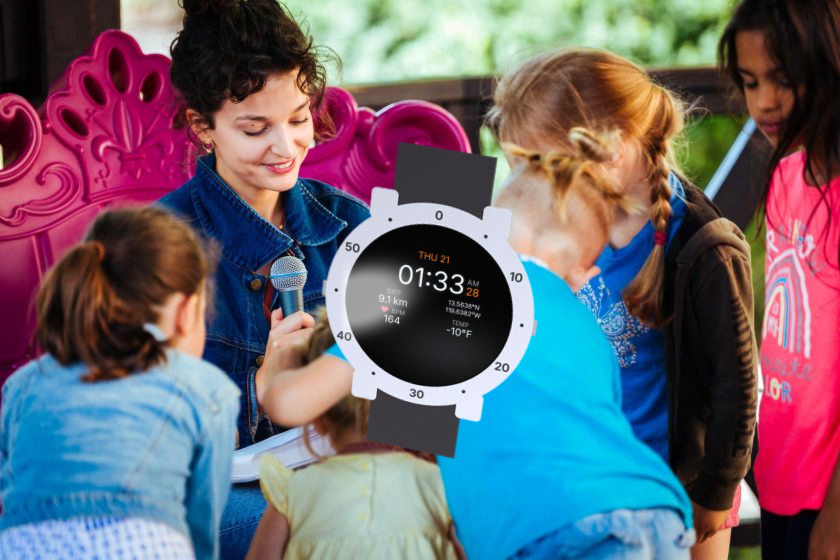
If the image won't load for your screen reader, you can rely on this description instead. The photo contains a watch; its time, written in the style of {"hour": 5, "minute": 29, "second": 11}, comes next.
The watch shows {"hour": 1, "minute": 33, "second": 28}
